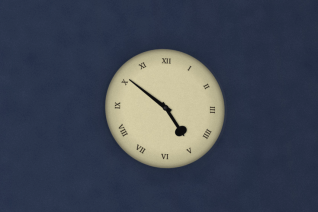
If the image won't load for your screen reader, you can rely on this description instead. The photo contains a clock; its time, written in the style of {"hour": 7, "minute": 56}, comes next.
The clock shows {"hour": 4, "minute": 51}
